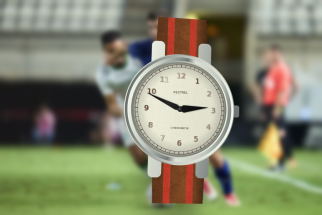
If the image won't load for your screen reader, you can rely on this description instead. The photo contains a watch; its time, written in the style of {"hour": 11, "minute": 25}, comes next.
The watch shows {"hour": 2, "minute": 49}
